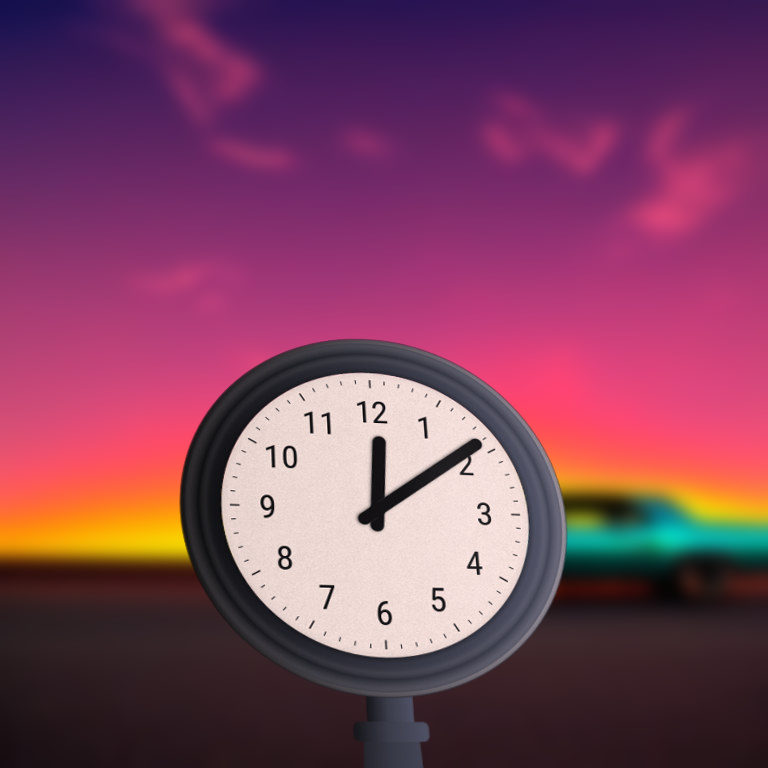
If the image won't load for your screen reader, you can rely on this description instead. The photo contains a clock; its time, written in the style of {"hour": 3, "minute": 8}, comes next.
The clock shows {"hour": 12, "minute": 9}
